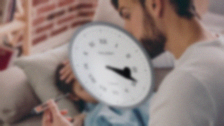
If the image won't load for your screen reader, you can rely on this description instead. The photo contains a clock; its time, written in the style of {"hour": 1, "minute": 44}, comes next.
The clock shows {"hour": 3, "minute": 19}
